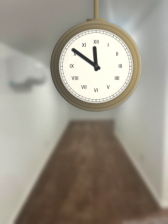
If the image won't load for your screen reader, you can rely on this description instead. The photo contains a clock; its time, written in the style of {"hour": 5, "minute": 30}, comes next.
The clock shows {"hour": 11, "minute": 51}
